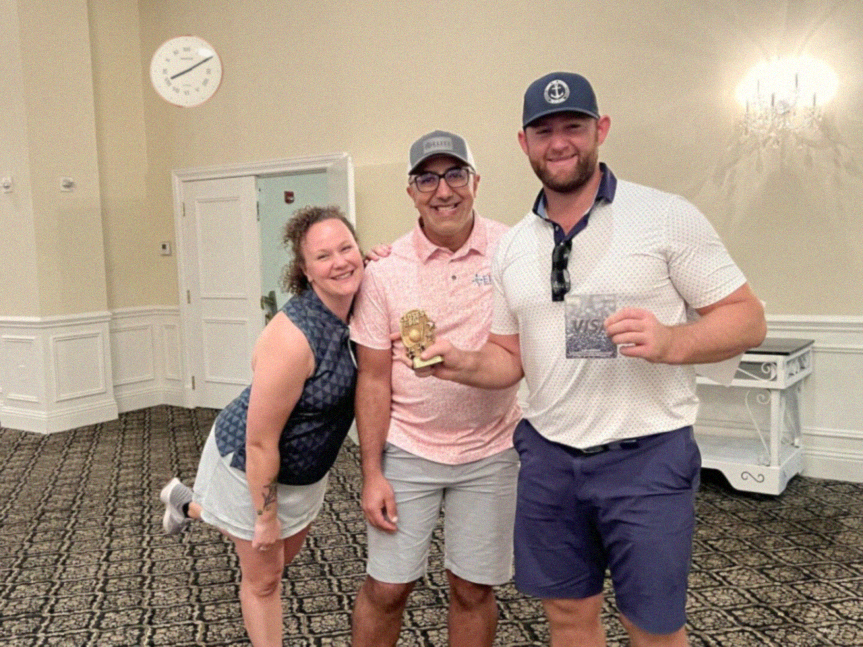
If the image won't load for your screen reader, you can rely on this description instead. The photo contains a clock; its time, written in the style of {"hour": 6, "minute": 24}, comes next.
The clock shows {"hour": 8, "minute": 10}
